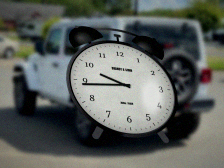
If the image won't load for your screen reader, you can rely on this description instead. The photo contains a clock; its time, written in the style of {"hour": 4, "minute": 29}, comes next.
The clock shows {"hour": 9, "minute": 44}
